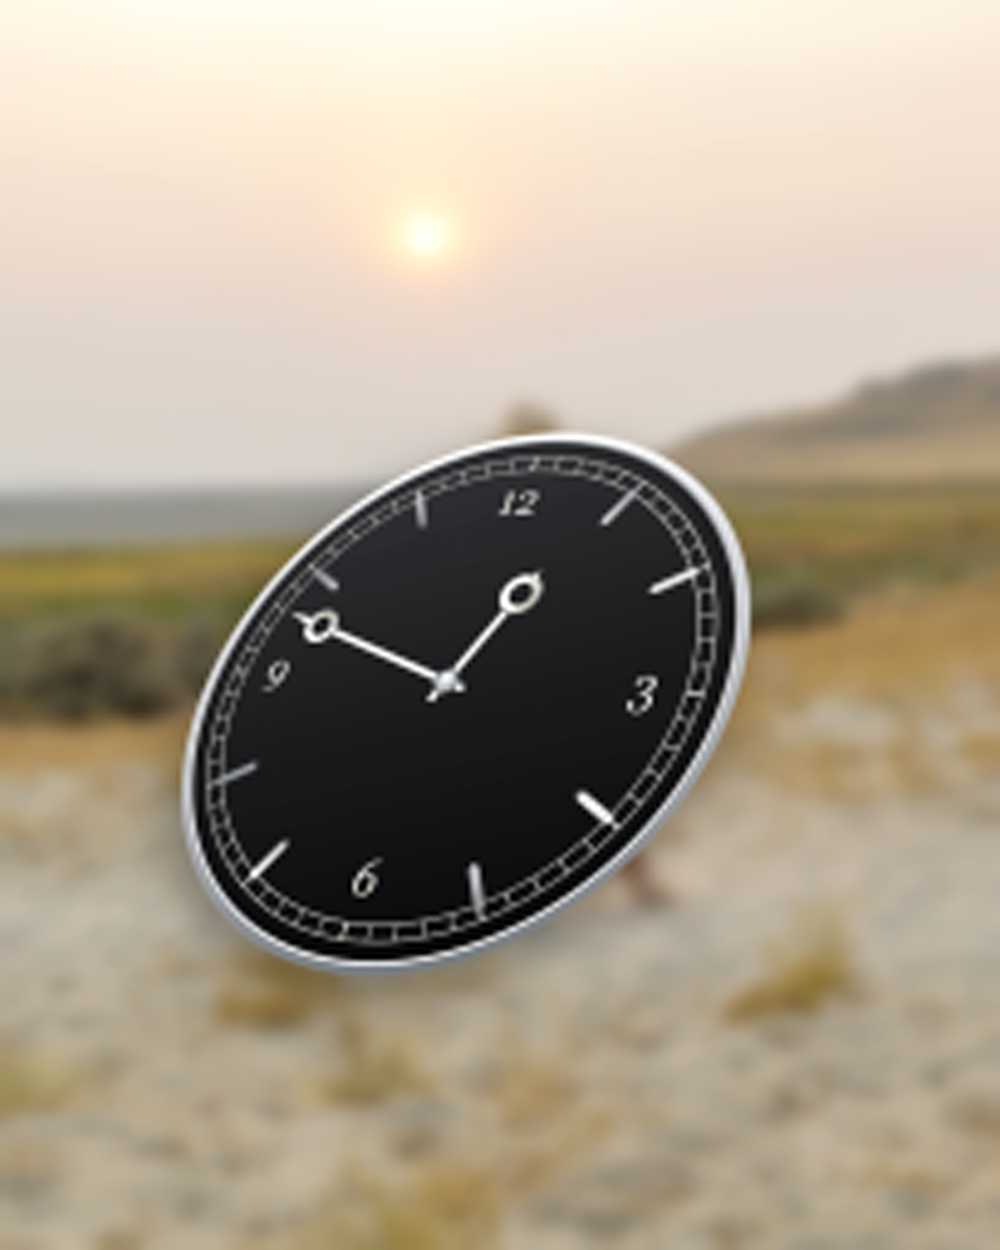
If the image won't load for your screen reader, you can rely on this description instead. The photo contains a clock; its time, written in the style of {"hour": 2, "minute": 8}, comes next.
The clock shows {"hour": 12, "minute": 48}
